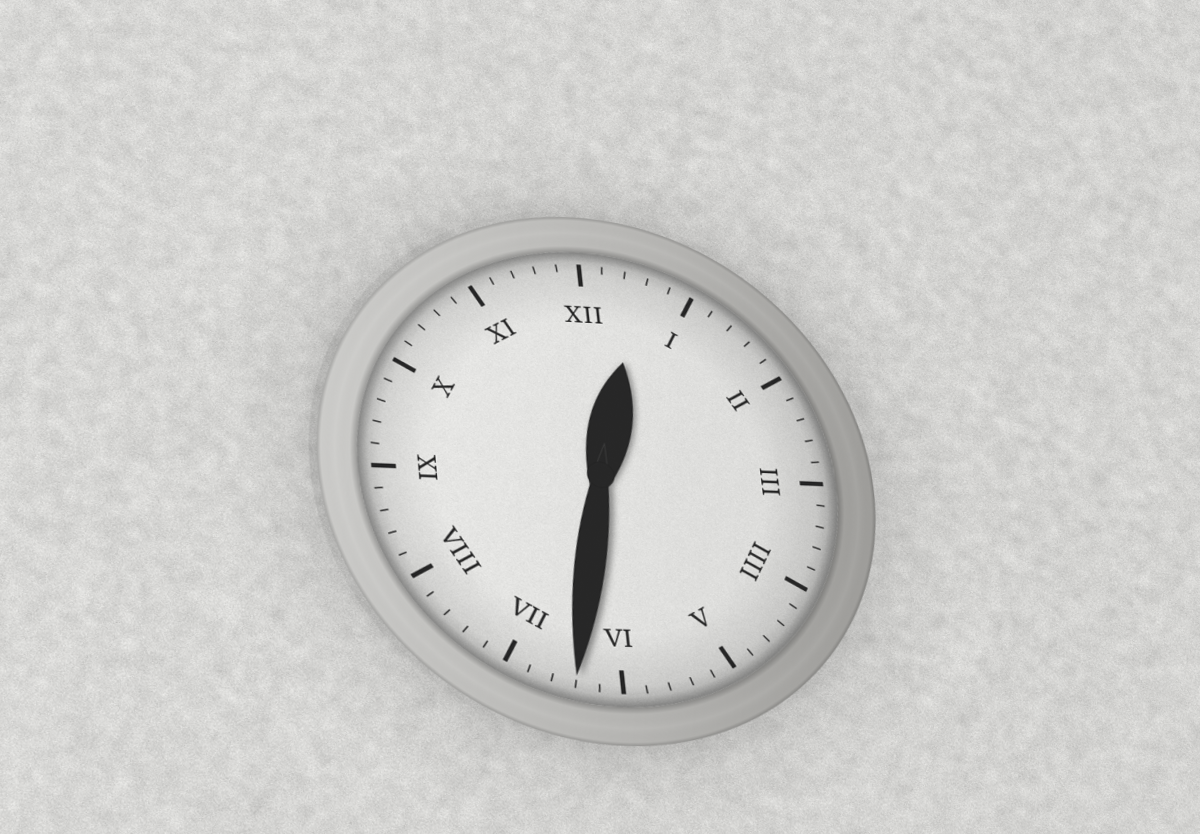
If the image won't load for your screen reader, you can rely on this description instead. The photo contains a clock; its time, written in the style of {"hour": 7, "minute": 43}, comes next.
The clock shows {"hour": 12, "minute": 32}
